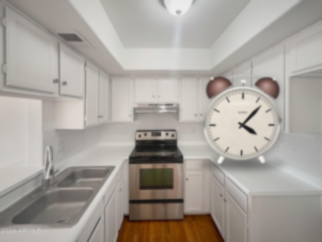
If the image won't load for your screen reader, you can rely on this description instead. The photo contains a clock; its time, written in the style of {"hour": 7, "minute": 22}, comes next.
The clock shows {"hour": 4, "minute": 7}
